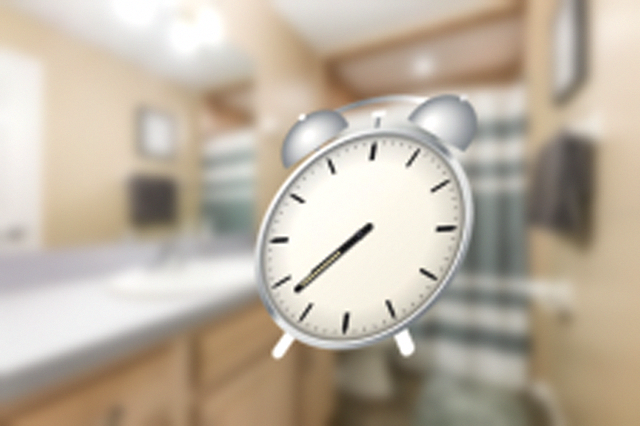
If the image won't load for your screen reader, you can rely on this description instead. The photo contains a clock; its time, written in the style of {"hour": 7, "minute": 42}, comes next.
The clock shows {"hour": 7, "minute": 38}
